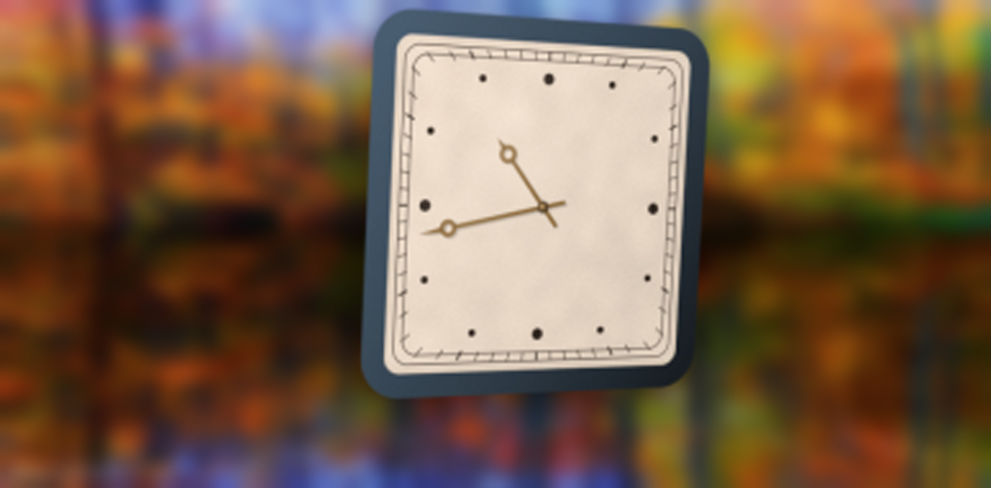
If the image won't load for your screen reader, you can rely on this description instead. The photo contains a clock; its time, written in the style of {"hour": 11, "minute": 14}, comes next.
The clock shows {"hour": 10, "minute": 43}
